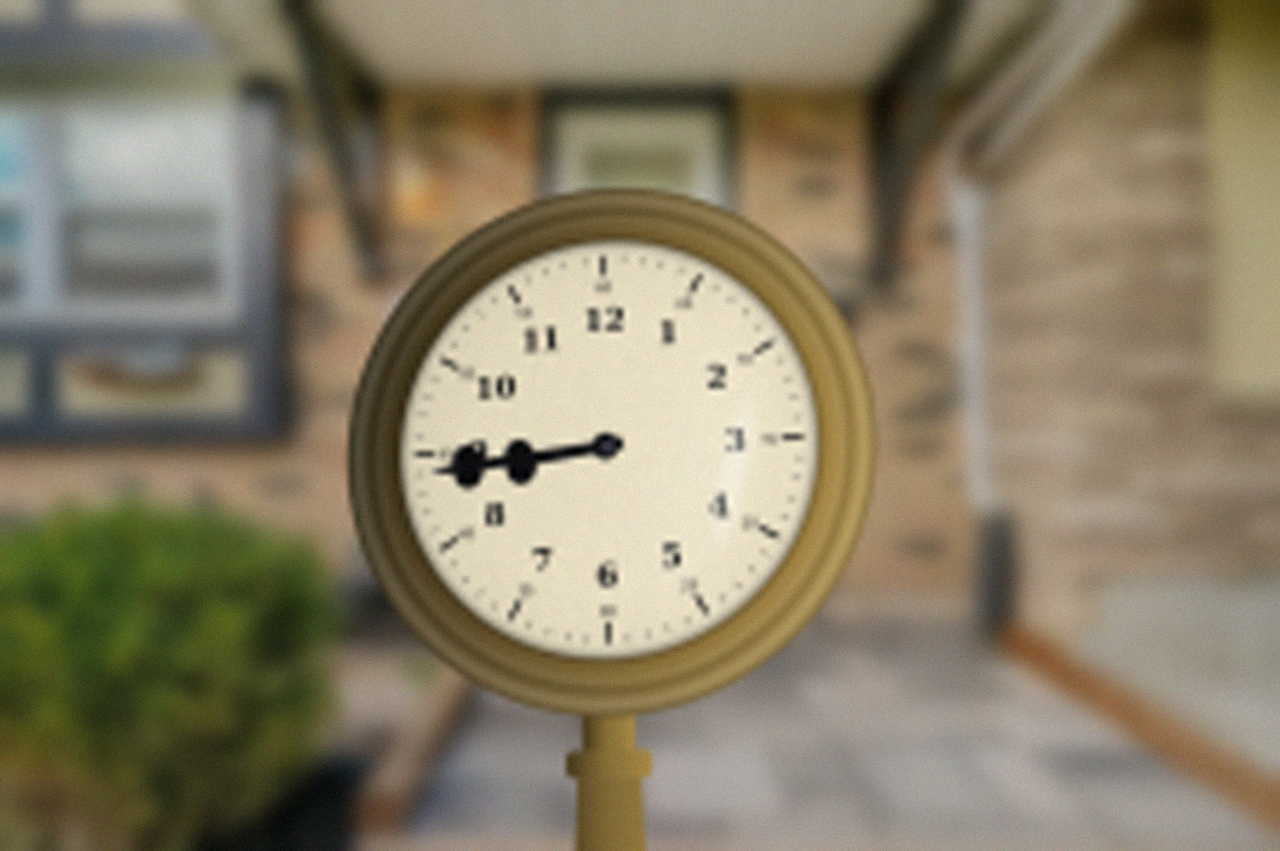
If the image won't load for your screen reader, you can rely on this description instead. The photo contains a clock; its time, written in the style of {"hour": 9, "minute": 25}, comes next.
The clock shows {"hour": 8, "minute": 44}
